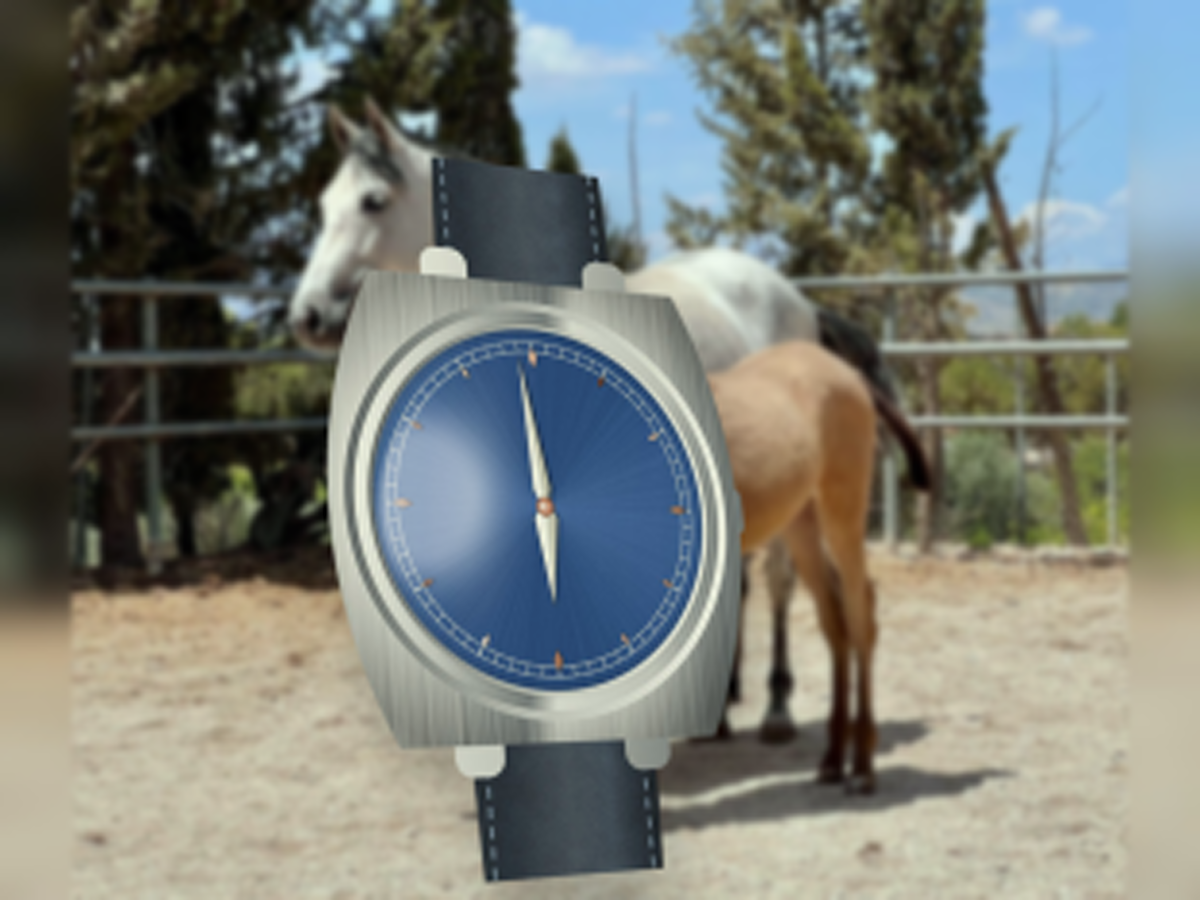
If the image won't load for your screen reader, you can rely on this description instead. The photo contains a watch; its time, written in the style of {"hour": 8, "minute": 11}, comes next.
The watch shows {"hour": 5, "minute": 59}
